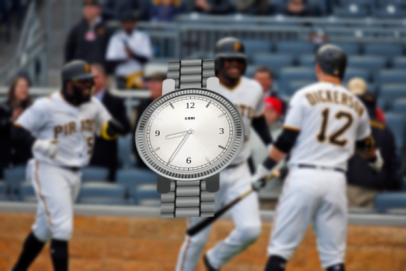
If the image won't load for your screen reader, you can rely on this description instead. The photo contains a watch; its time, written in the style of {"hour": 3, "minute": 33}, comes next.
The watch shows {"hour": 8, "minute": 35}
